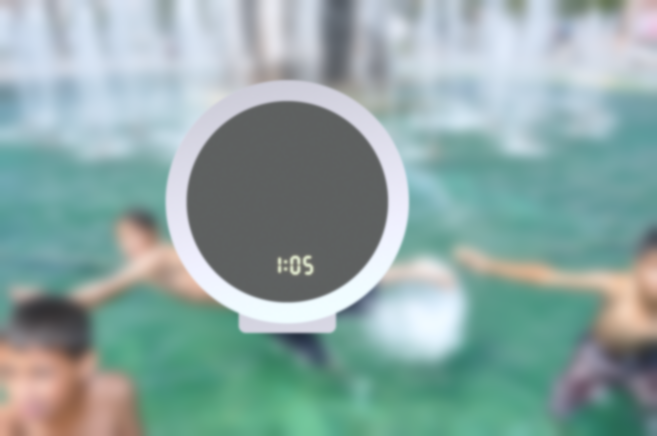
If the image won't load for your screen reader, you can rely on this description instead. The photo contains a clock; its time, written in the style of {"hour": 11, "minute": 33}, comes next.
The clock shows {"hour": 1, "minute": 5}
